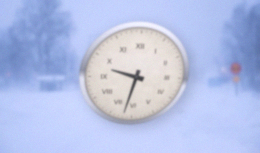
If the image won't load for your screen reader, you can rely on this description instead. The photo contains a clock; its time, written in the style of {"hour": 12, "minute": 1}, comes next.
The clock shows {"hour": 9, "minute": 32}
